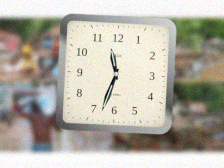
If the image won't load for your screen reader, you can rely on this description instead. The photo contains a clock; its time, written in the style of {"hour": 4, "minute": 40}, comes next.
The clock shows {"hour": 11, "minute": 33}
